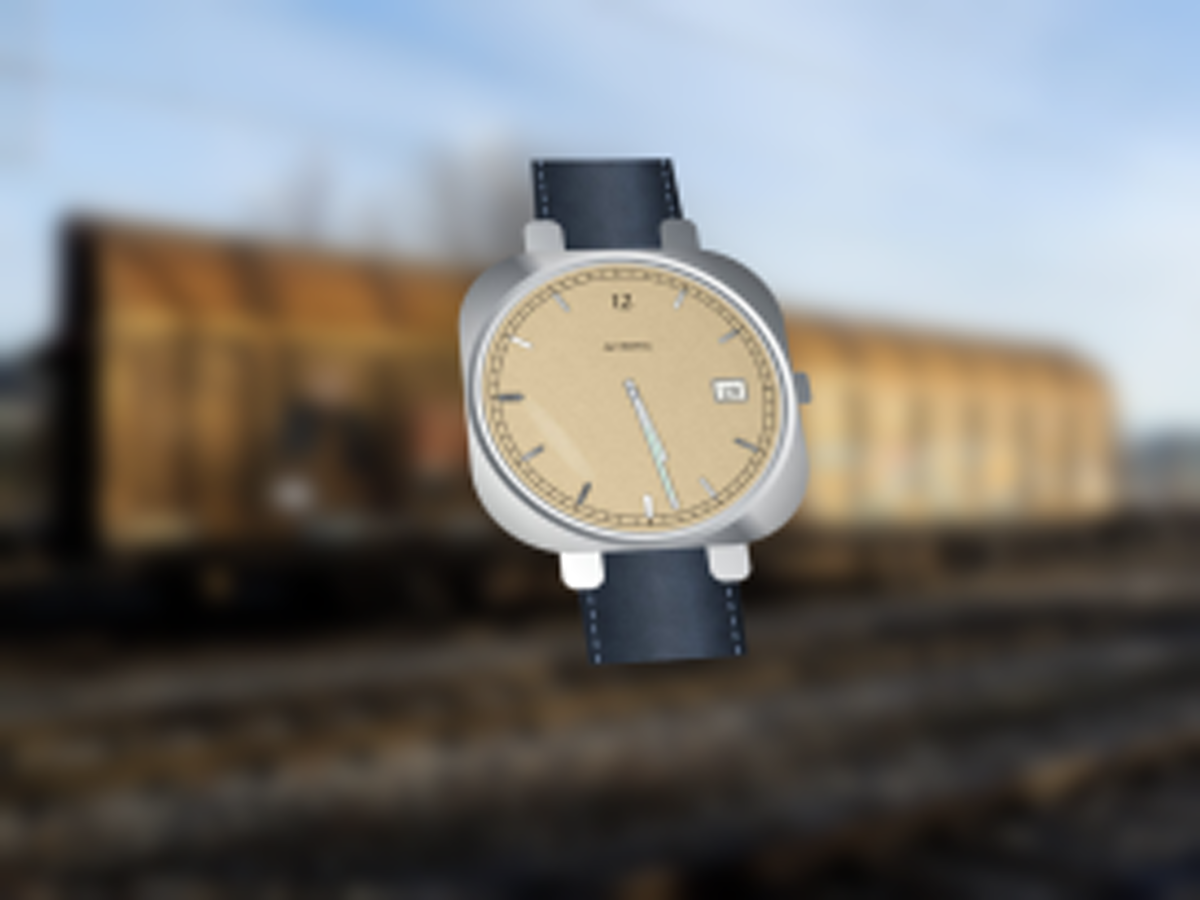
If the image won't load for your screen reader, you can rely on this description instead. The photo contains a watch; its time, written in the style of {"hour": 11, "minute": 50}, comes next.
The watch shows {"hour": 5, "minute": 28}
